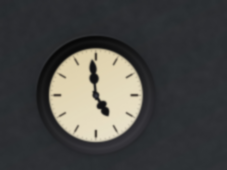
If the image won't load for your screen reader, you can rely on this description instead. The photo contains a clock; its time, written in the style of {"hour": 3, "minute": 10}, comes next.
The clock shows {"hour": 4, "minute": 59}
